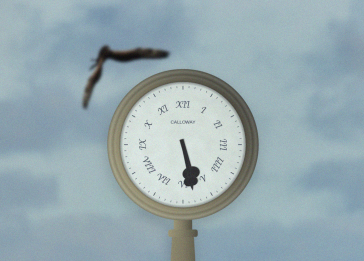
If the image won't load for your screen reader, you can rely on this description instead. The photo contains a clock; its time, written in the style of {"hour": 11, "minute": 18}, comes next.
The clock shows {"hour": 5, "minute": 28}
